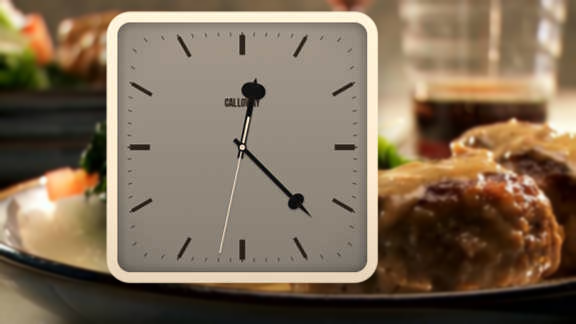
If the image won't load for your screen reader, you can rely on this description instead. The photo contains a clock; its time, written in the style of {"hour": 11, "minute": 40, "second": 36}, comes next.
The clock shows {"hour": 12, "minute": 22, "second": 32}
